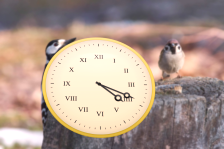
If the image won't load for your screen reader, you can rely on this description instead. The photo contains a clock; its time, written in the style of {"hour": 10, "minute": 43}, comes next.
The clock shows {"hour": 4, "minute": 19}
